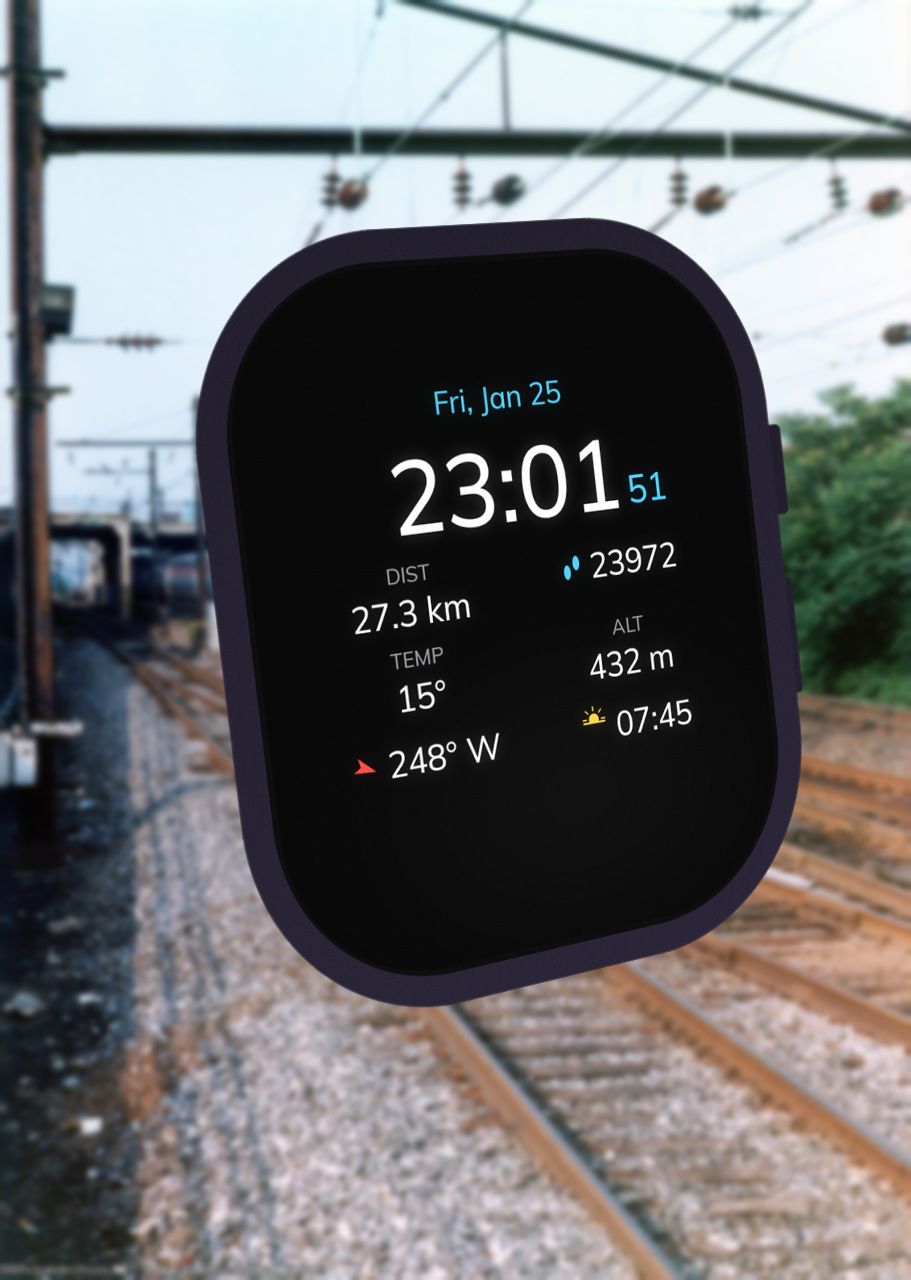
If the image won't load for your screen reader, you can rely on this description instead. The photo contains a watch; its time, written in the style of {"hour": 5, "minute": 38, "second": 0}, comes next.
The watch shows {"hour": 23, "minute": 1, "second": 51}
